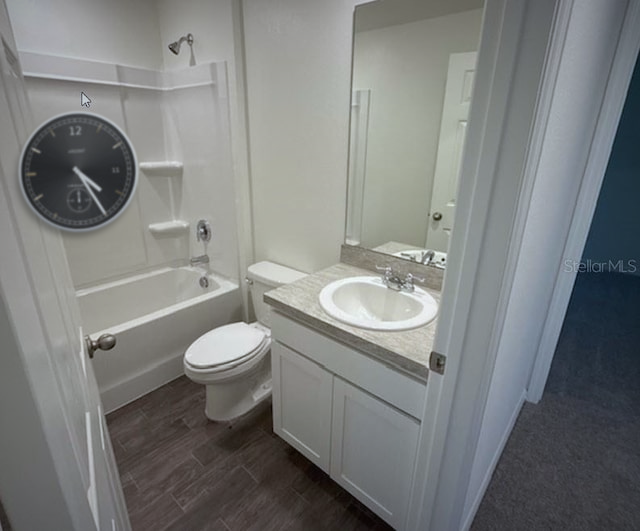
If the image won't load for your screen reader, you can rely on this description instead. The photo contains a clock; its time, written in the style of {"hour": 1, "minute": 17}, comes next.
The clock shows {"hour": 4, "minute": 25}
